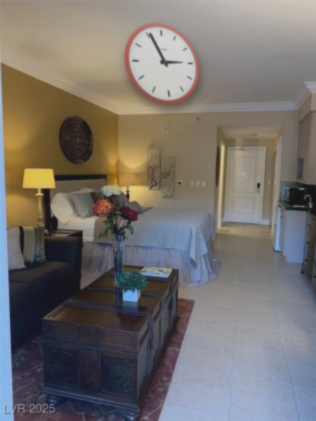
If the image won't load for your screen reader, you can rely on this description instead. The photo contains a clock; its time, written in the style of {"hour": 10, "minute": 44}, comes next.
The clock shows {"hour": 2, "minute": 56}
